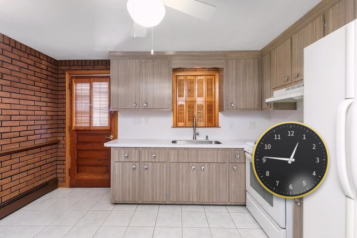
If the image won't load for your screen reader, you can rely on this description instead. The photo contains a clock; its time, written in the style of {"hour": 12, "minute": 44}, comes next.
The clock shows {"hour": 12, "minute": 46}
